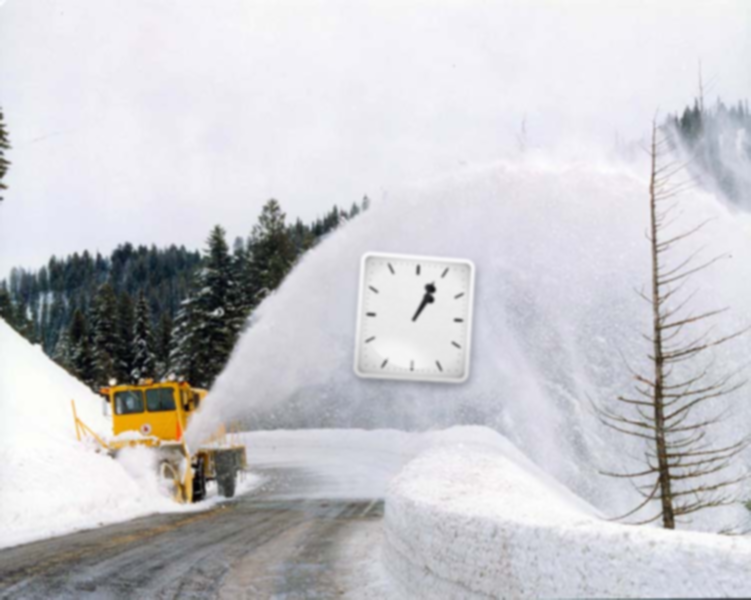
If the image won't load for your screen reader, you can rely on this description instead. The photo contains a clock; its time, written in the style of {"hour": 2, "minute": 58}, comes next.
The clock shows {"hour": 1, "minute": 4}
